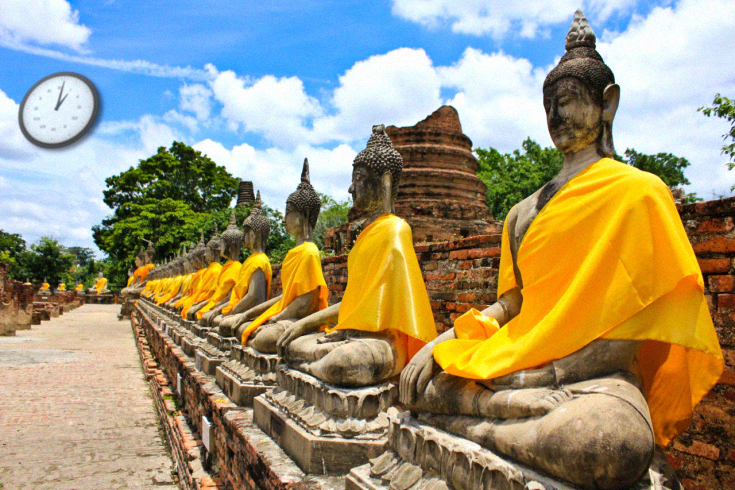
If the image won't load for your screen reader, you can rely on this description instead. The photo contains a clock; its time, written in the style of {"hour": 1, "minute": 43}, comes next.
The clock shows {"hour": 1, "minute": 1}
